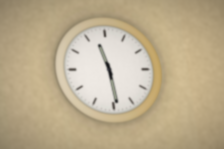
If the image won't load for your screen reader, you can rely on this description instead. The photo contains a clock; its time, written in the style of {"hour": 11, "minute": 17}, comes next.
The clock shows {"hour": 11, "minute": 29}
